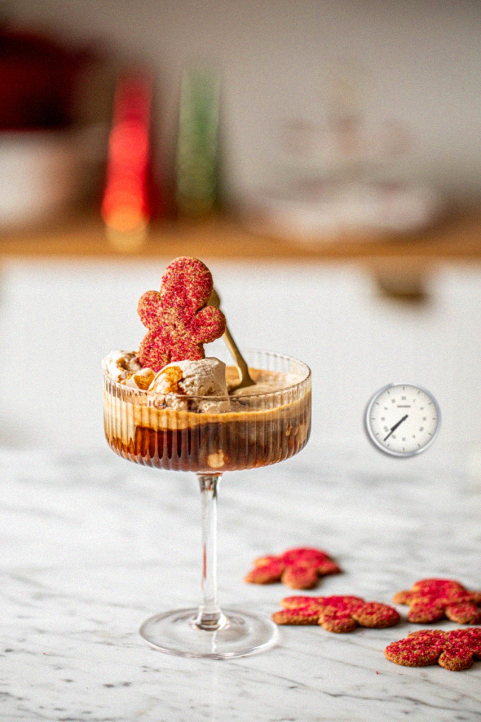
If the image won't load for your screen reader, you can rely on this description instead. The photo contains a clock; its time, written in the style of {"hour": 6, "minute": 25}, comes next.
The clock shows {"hour": 7, "minute": 37}
